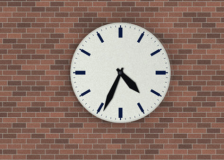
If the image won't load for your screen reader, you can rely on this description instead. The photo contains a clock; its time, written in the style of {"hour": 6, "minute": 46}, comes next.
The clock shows {"hour": 4, "minute": 34}
